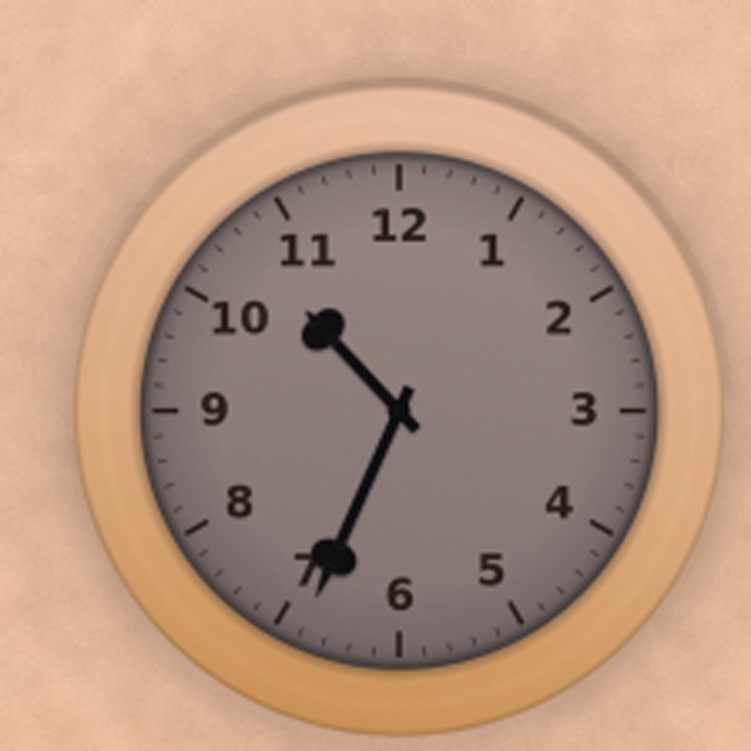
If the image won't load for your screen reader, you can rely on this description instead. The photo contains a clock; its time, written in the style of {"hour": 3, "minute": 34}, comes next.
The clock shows {"hour": 10, "minute": 34}
